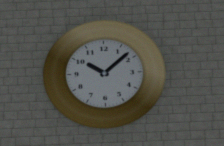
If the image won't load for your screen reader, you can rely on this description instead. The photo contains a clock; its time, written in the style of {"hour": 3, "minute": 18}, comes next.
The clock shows {"hour": 10, "minute": 8}
